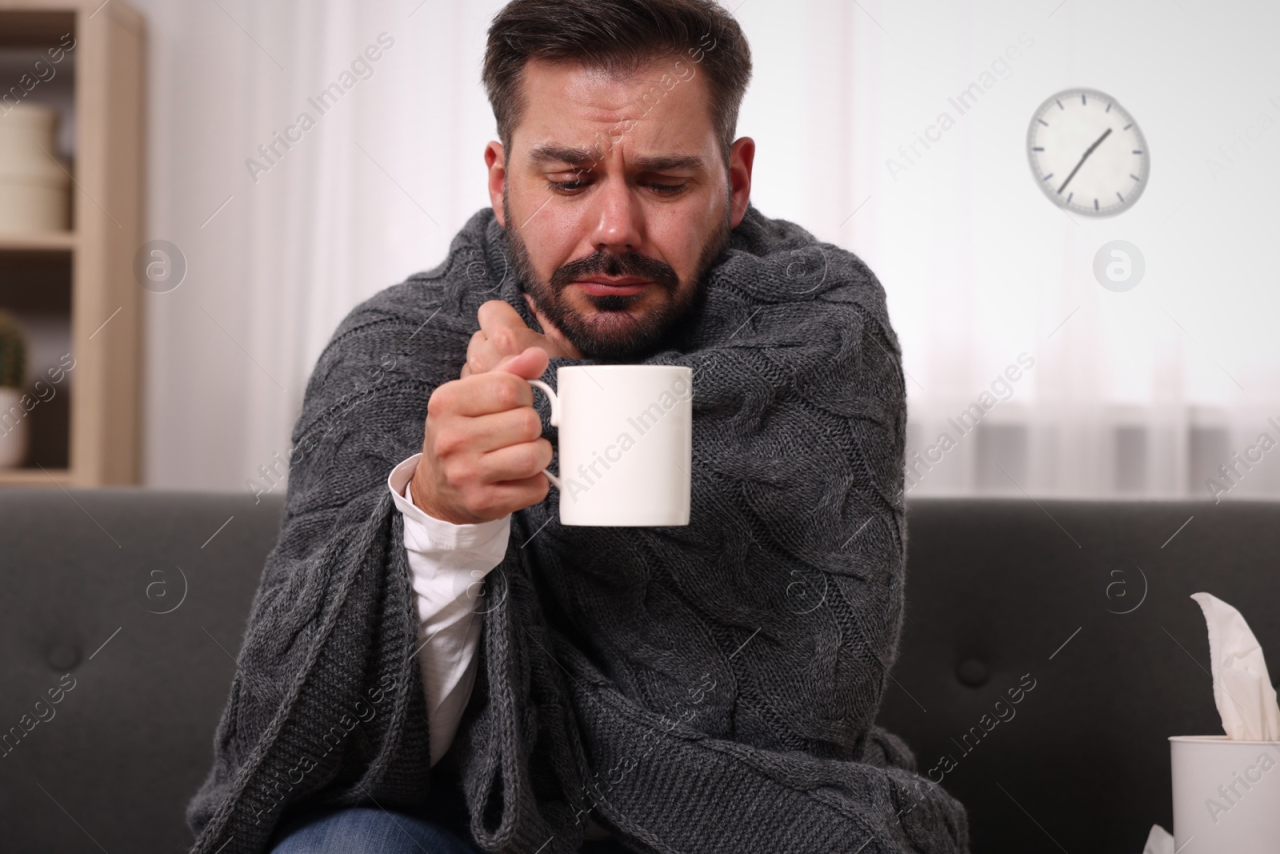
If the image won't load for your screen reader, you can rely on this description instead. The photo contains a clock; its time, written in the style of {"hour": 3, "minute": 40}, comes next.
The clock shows {"hour": 1, "minute": 37}
